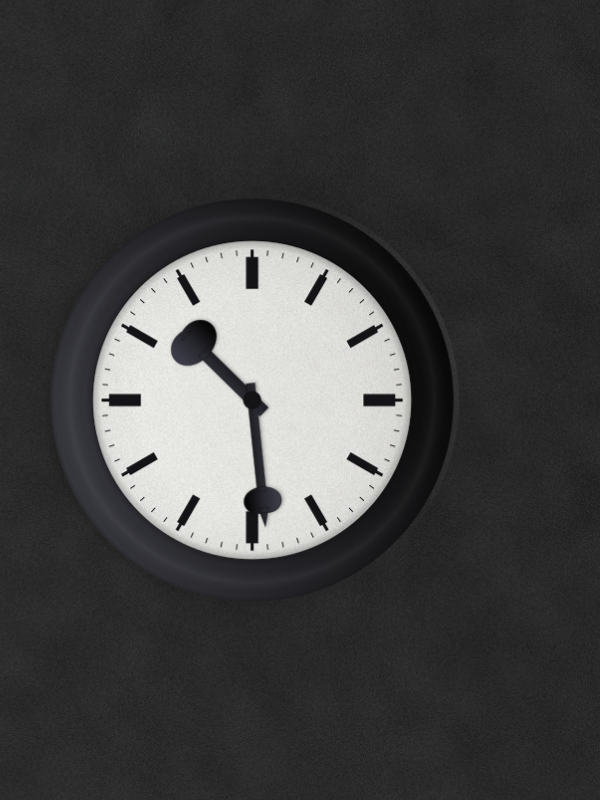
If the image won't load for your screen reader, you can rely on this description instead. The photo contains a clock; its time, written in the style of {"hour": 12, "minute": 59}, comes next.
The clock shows {"hour": 10, "minute": 29}
